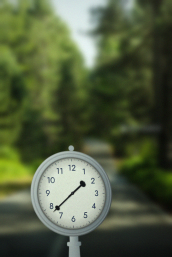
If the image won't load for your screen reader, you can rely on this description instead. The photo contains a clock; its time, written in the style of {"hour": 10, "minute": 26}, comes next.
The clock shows {"hour": 1, "minute": 38}
